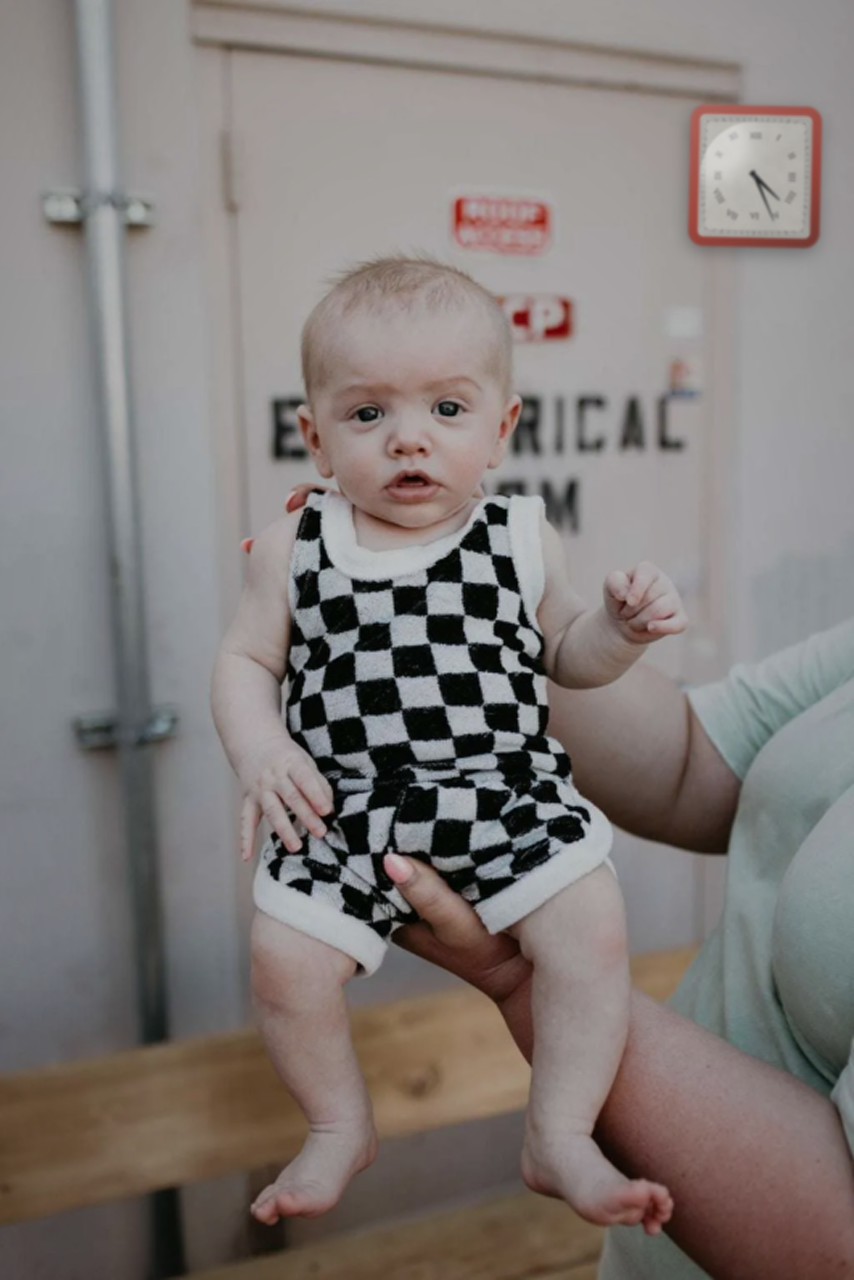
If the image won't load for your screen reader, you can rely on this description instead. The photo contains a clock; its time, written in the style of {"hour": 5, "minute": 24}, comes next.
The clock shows {"hour": 4, "minute": 26}
